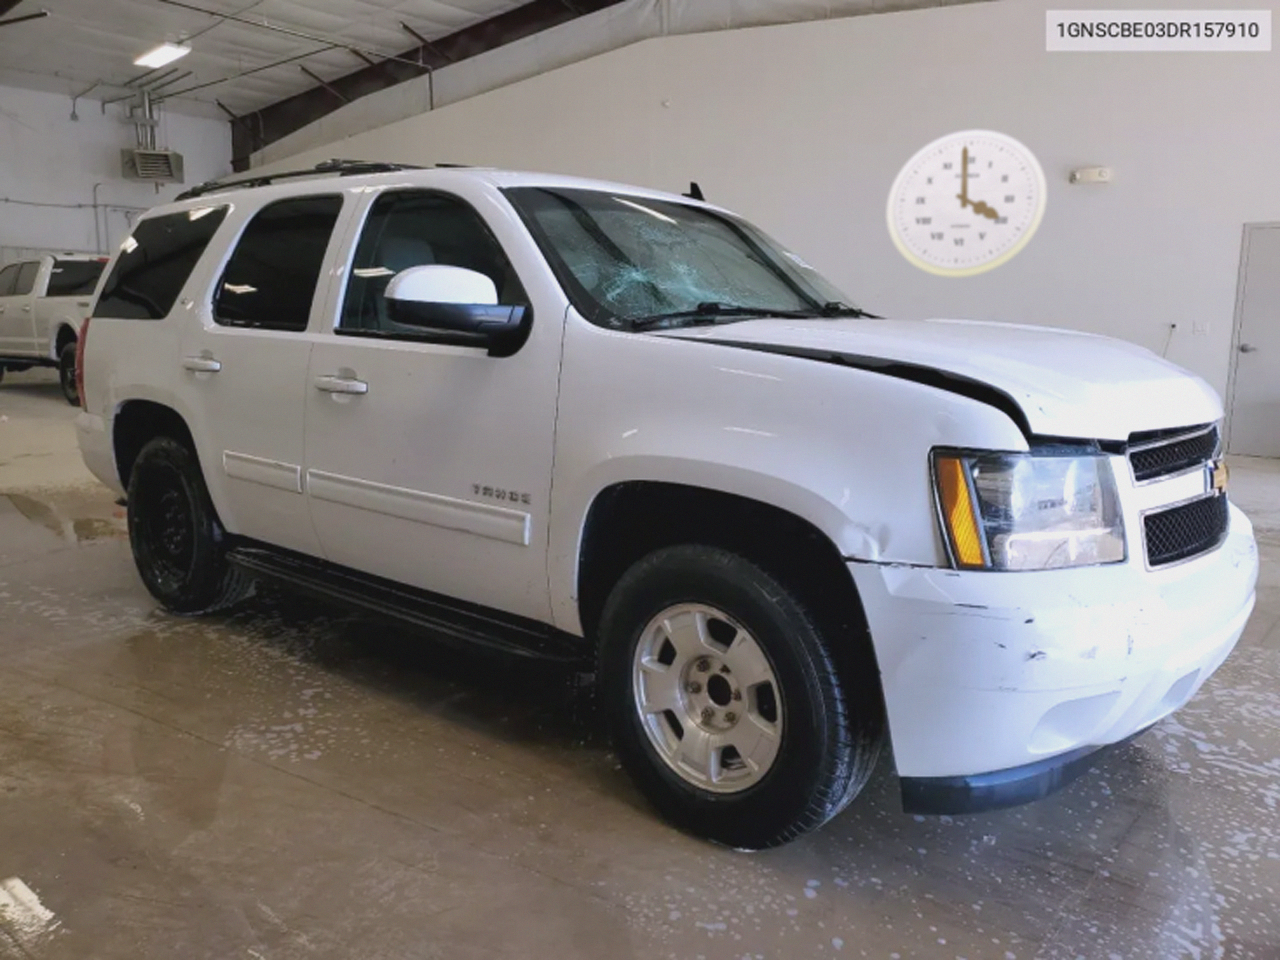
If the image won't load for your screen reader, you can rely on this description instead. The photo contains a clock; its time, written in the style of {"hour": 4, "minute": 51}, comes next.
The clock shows {"hour": 3, "minute": 59}
